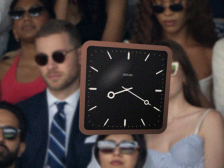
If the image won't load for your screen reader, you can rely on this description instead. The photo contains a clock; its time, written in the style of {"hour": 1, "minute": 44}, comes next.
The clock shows {"hour": 8, "minute": 20}
